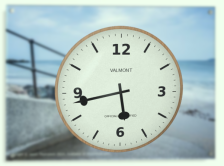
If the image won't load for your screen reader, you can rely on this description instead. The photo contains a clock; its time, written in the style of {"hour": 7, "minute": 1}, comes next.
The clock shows {"hour": 5, "minute": 43}
